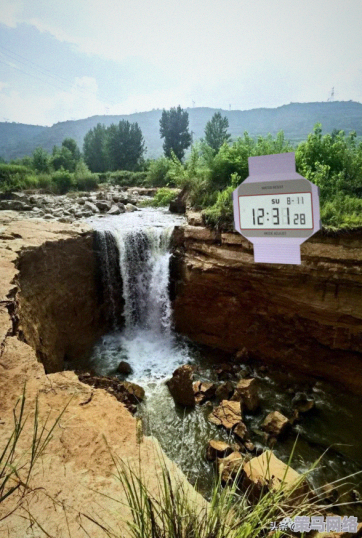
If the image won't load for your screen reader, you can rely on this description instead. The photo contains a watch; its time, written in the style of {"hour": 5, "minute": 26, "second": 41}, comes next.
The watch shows {"hour": 12, "minute": 31, "second": 28}
